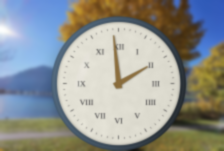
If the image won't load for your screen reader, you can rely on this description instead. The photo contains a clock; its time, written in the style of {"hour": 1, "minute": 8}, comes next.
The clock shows {"hour": 1, "minute": 59}
